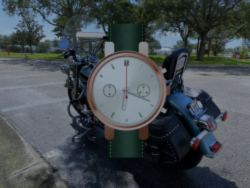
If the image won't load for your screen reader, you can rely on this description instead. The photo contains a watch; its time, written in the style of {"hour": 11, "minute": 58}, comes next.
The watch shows {"hour": 6, "minute": 19}
